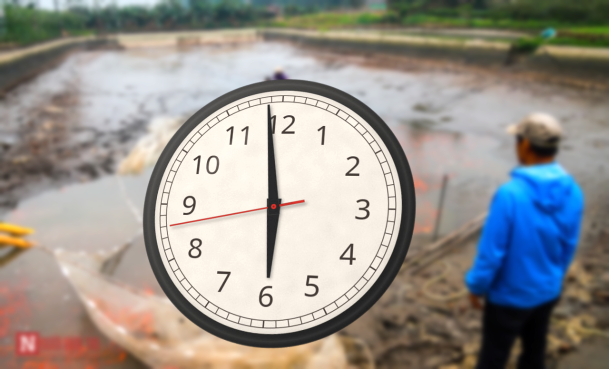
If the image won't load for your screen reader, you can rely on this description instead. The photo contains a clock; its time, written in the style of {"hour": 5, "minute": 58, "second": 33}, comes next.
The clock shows {"hour": 5, "minute": 58, "second": 43}
